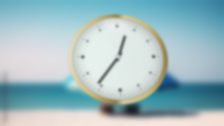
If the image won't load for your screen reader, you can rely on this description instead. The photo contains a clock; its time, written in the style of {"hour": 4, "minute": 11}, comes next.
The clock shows {"hour": 12, "minute": 36}
